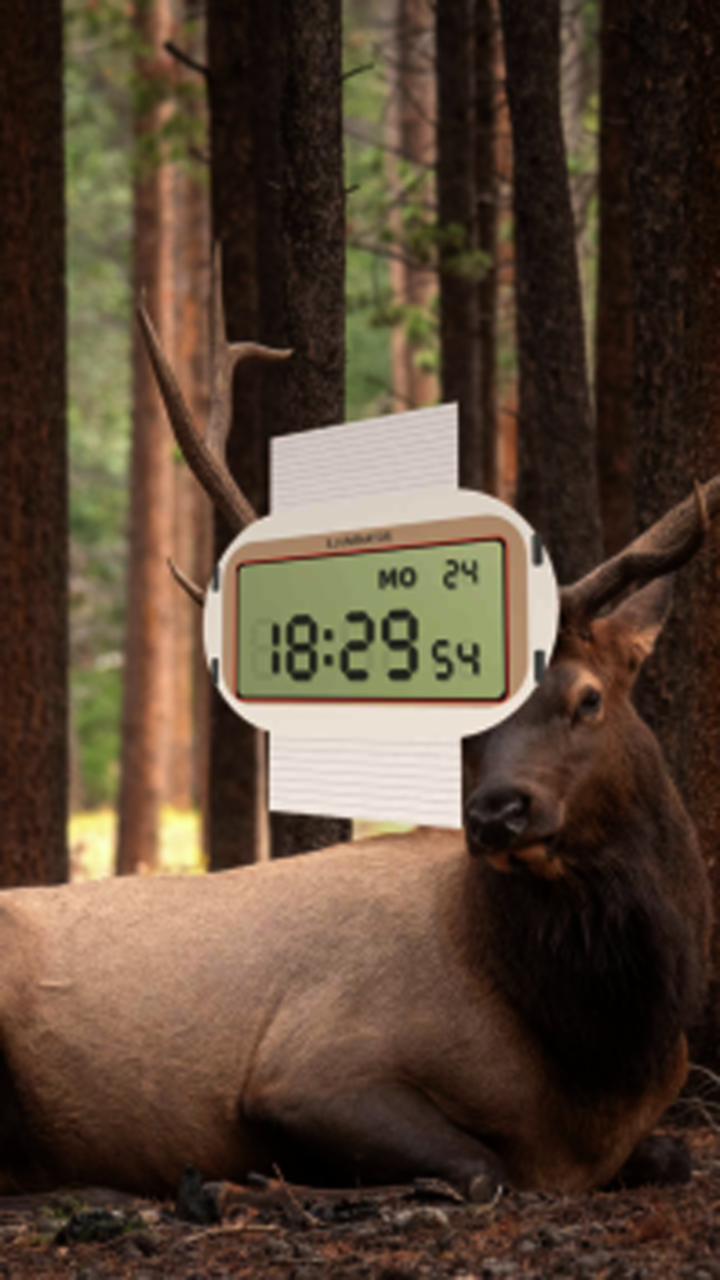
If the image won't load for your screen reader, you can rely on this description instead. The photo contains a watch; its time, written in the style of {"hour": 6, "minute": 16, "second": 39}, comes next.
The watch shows {"hour": 18, "minute": 29, "second": 54}
